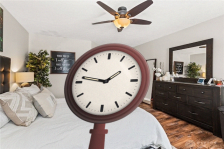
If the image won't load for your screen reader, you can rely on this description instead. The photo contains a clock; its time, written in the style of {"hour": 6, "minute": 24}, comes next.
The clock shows {"hour": 1, "minute": 47}
